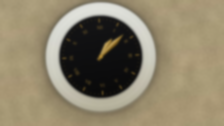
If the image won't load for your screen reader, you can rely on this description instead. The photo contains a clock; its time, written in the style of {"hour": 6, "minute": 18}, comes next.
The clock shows {"hour": 1, "minute": 8}
